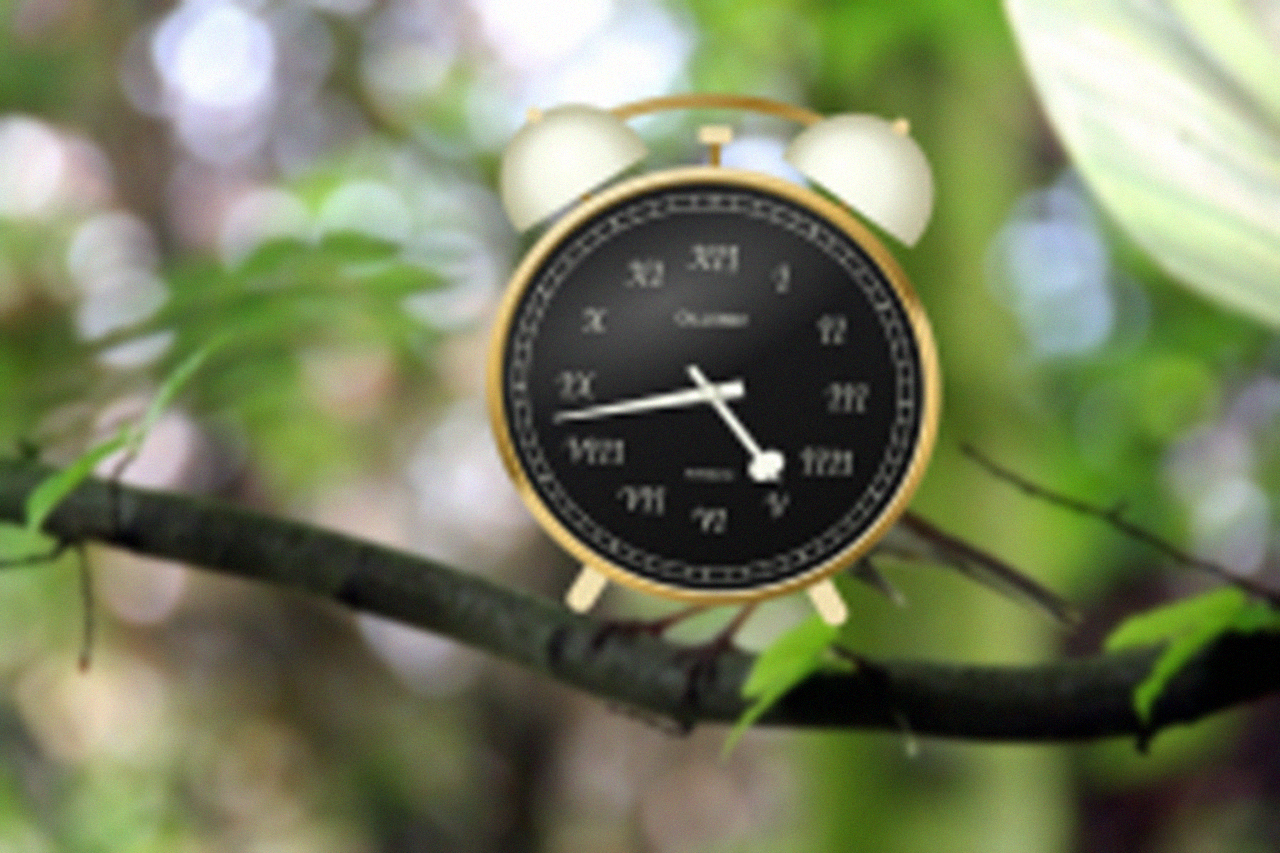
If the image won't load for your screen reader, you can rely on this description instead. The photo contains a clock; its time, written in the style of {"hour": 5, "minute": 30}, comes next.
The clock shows {"hour": 4, "minute": 43}
